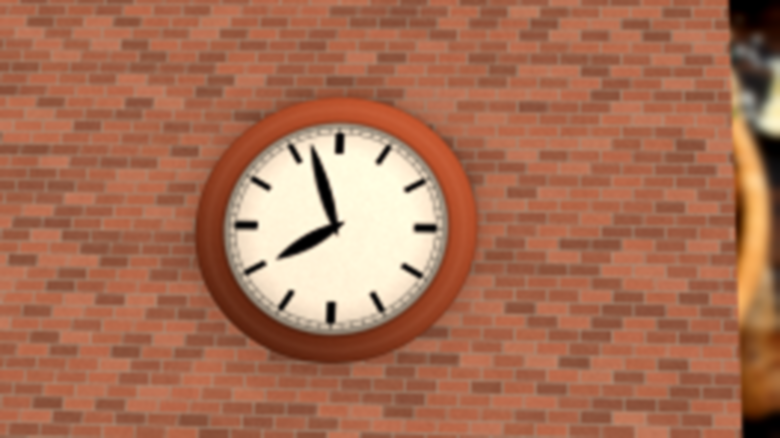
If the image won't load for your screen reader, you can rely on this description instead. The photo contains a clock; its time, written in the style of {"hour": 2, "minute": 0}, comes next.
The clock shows {"hour": 7, "minute": 57}
